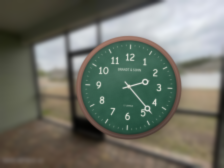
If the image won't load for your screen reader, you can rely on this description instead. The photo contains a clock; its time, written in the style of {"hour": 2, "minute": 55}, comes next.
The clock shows {"hour": 2, "minute": 23}
